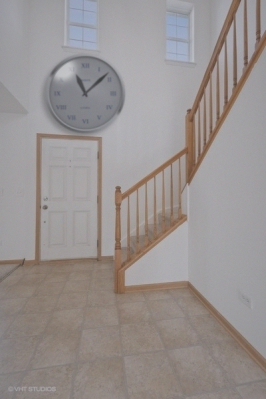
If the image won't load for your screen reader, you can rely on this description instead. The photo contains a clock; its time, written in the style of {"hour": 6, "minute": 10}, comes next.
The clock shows {"hour": 11, "minute": 8}
